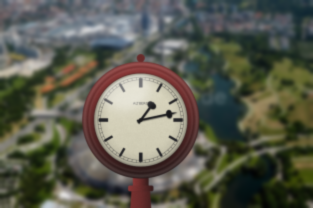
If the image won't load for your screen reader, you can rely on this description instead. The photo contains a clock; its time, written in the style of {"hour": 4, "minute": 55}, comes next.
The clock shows {"hour": 1, "minute": 13}
